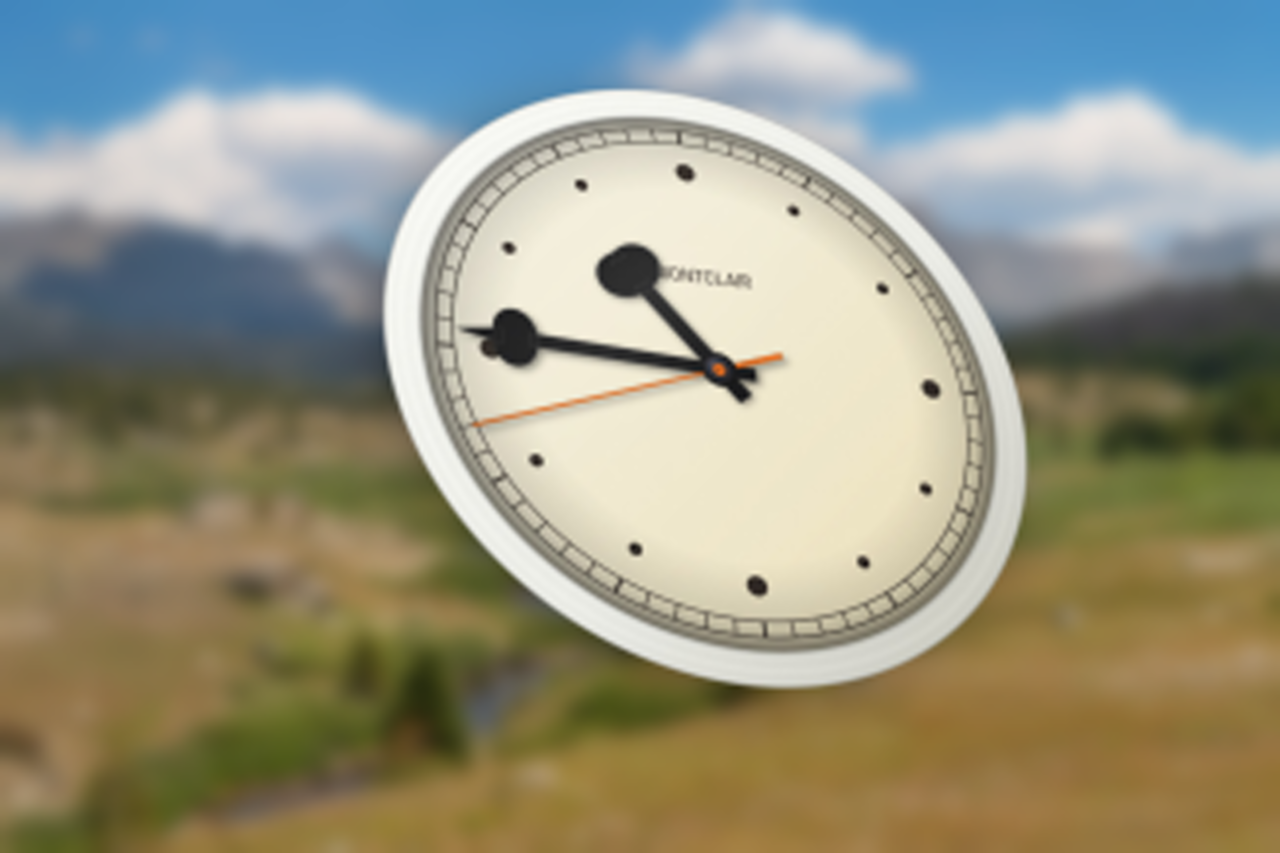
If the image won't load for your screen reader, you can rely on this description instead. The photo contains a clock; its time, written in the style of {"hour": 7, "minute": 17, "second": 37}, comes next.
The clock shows {"hour": 10, "minute": 45, "second": 42}
